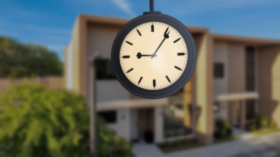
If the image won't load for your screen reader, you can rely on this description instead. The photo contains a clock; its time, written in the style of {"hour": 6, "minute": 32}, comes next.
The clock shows {"hour": 9, "minute": 6}
